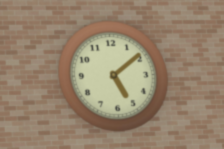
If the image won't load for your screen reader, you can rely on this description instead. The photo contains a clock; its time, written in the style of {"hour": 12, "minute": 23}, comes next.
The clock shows {"hour": 5, "minute": 9}
